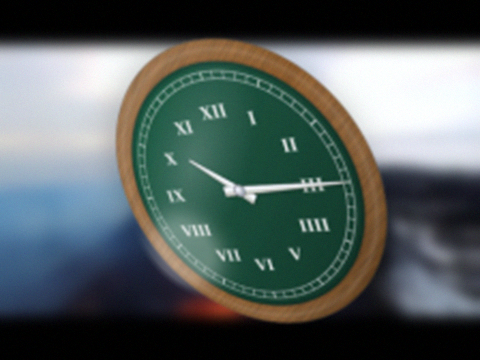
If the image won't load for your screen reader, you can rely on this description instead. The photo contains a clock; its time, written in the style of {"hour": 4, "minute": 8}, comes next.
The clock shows {"hour": 10, "minute": 15}
